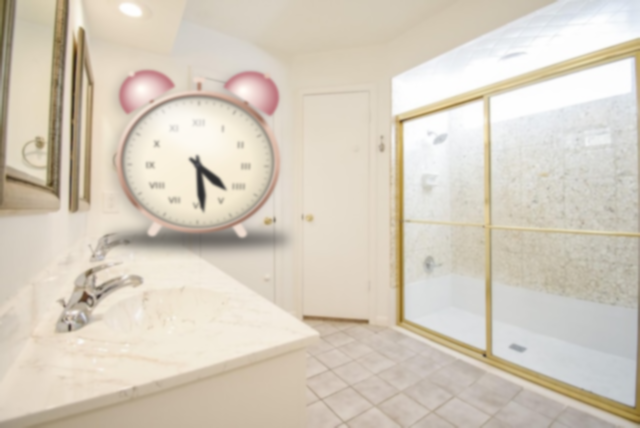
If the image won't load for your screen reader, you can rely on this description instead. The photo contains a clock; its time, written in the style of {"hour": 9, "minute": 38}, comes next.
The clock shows {"hour": 4, "minute": 29}
